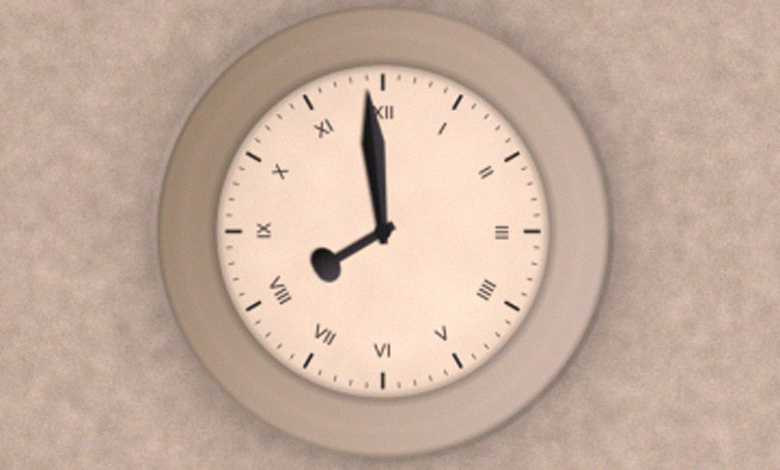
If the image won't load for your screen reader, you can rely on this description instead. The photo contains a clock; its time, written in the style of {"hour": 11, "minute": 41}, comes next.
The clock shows {"hour": 7, "minute": 59}
